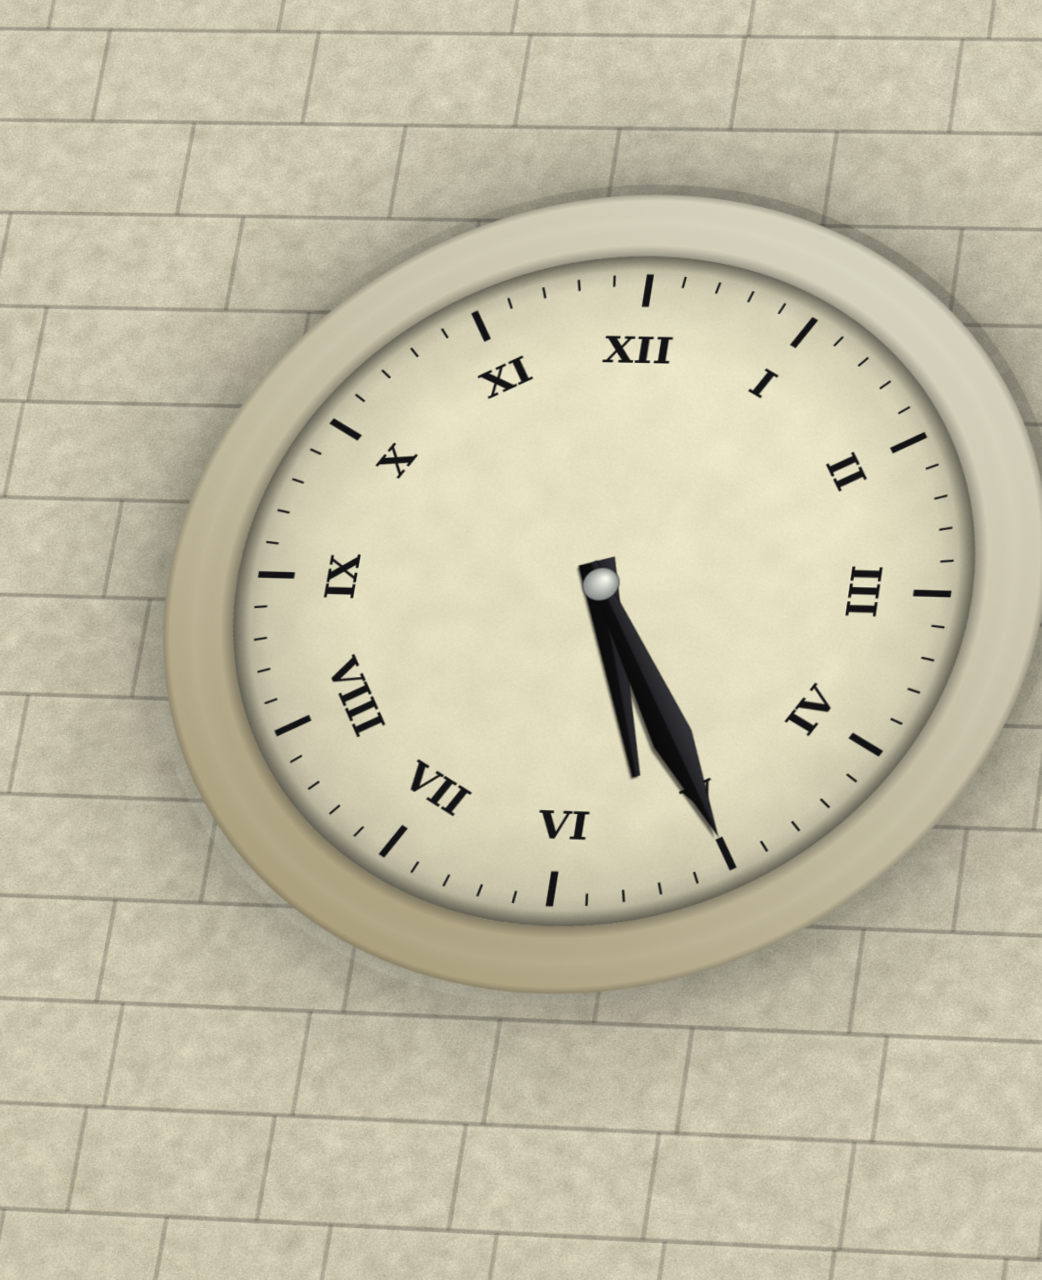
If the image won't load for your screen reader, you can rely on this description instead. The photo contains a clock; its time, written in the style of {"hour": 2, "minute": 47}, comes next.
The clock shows {"hour": 5, "minute": 25}
